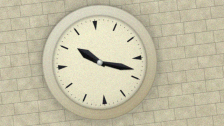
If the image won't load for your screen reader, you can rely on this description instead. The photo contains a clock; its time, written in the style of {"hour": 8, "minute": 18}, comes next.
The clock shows {"hour": 10, "minute": 18}
